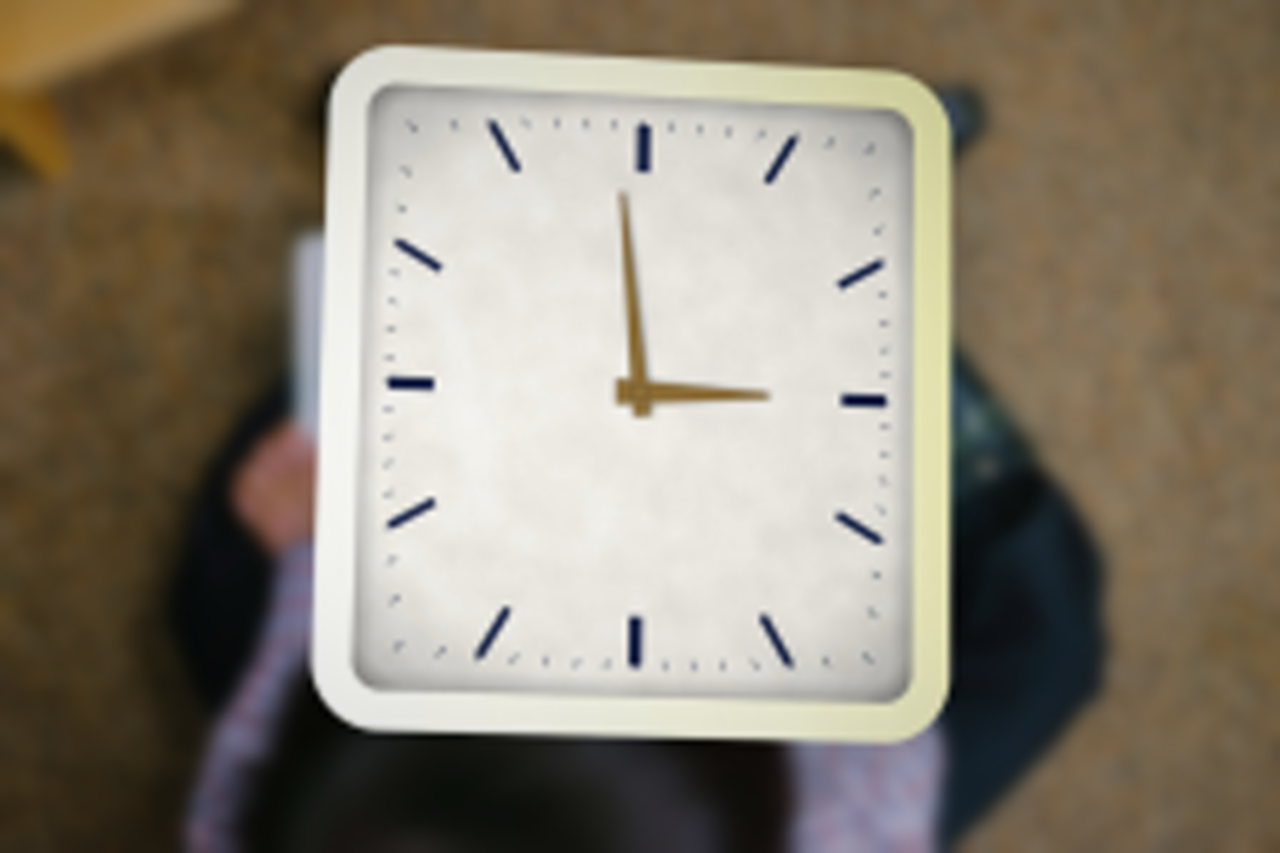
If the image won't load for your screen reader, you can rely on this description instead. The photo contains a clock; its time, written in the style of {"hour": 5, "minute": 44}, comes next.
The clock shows {"hour": 2, "minute": 59}
